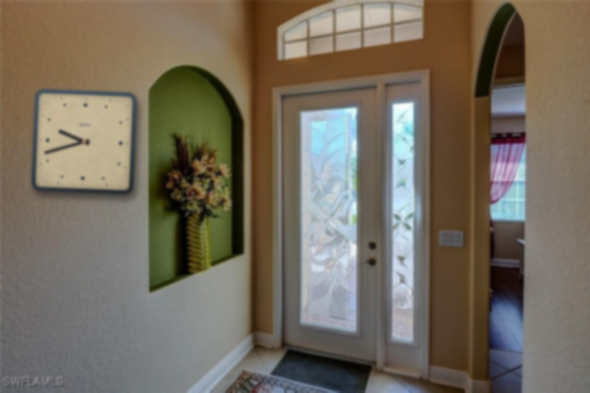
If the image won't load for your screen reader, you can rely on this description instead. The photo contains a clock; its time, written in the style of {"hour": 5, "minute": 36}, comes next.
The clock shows {"hour": 9, "minute": 42}
